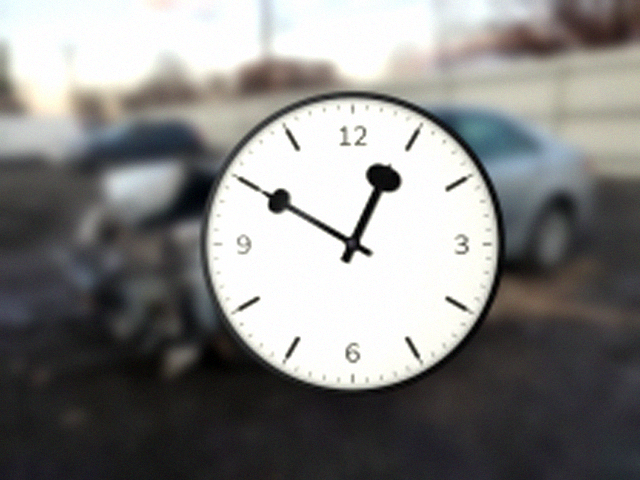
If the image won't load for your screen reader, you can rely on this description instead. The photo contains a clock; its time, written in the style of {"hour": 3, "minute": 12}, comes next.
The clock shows {"hour": 12, "minute": 50}
